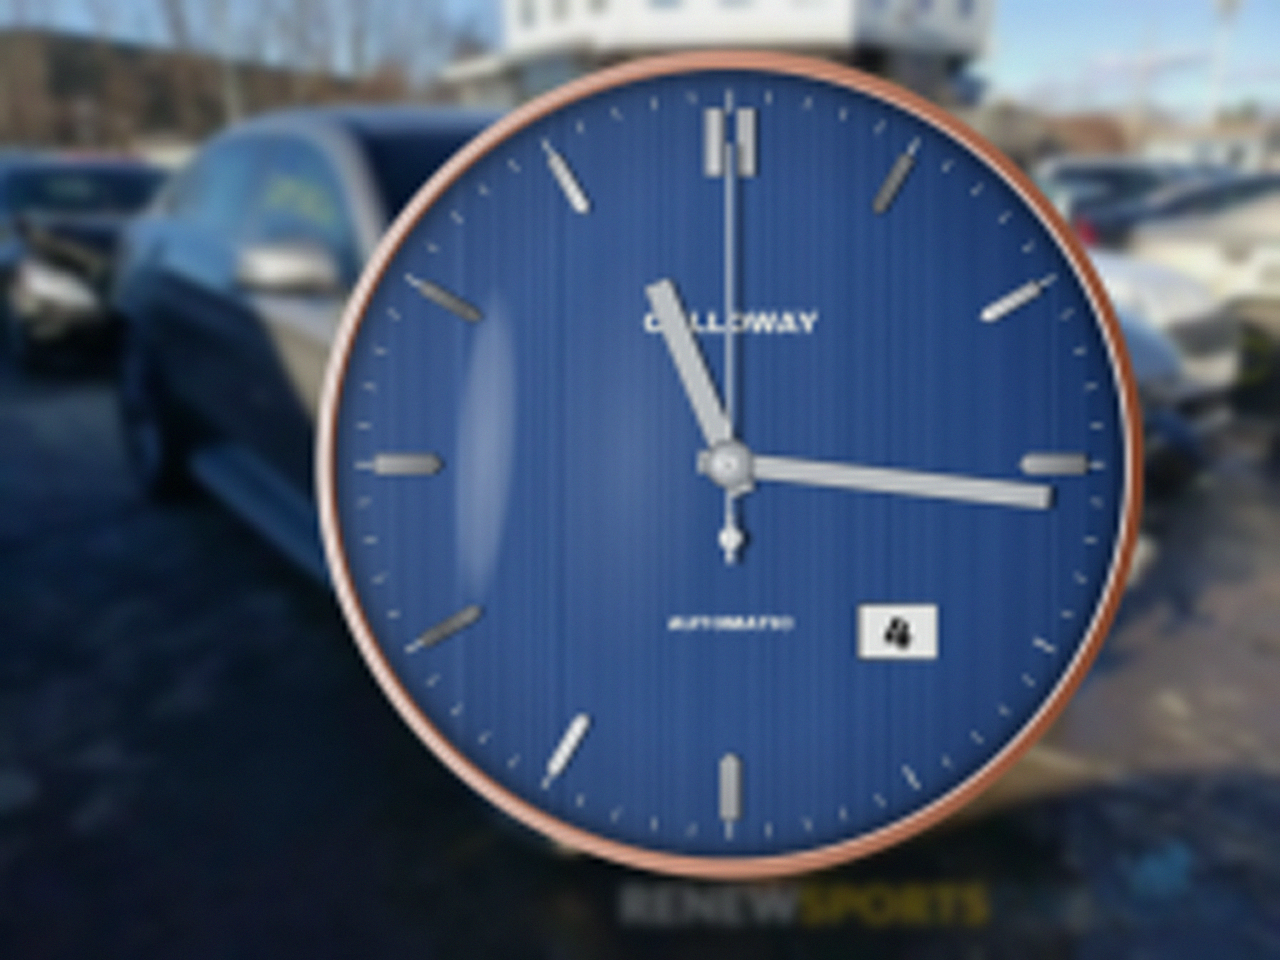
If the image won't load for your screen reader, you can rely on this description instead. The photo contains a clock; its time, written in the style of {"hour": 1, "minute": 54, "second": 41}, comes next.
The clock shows {"hour": 11, "minute": 16, "second": 0}
